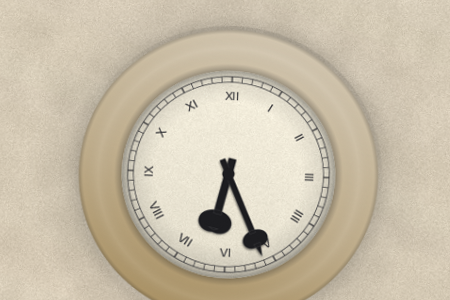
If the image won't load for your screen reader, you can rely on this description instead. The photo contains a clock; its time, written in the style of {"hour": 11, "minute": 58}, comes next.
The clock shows {"hour": 6, "minute": 26}
